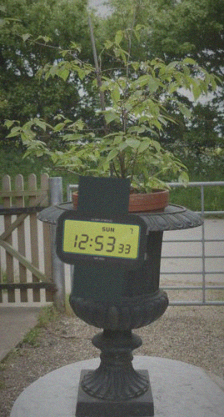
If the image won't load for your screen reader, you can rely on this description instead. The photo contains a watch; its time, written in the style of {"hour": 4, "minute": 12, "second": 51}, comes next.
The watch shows {"hour": 12, "minute": 53, "second": 33}
